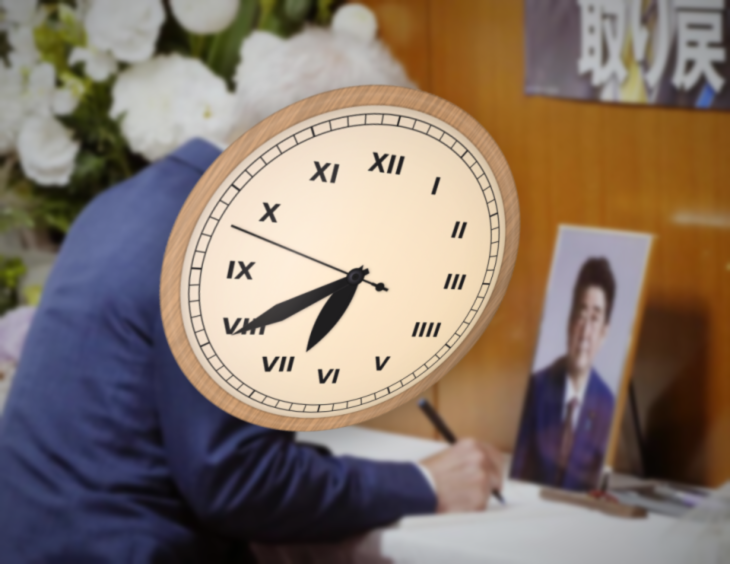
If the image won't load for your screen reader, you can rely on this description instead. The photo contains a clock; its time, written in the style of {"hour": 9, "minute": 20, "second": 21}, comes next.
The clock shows {"hour": 6, "minute": 39, "second": 48}
